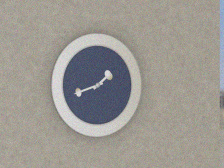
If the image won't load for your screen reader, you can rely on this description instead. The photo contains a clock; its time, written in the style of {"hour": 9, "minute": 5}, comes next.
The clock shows {"hour": 1, "minute": 42}
